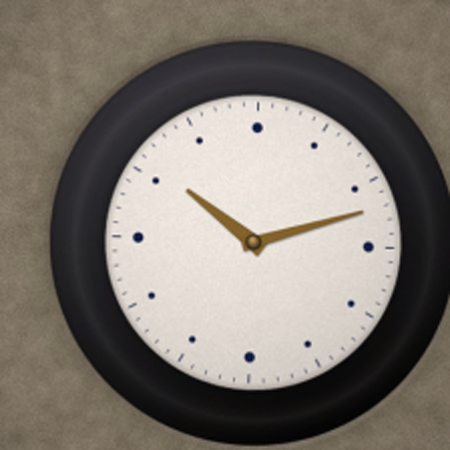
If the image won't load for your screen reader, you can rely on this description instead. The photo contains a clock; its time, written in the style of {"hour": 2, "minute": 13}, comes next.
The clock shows {"hour": 10, "minute": 12}
